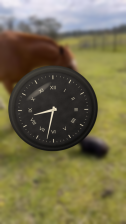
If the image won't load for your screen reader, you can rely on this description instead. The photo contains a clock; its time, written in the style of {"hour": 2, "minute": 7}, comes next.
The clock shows {"hour": 8, "minute": 32}
